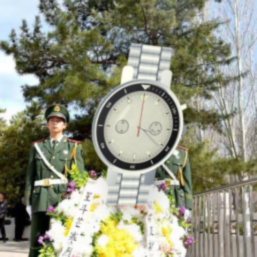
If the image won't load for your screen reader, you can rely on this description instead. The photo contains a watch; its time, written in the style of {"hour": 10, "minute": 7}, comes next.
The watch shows {"hour": 3, "minute": 21}
